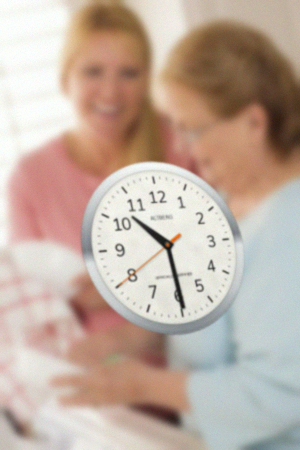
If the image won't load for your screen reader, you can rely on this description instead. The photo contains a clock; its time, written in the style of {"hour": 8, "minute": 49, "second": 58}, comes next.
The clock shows {"hour": 10, "minute": 29, "second": 40}
